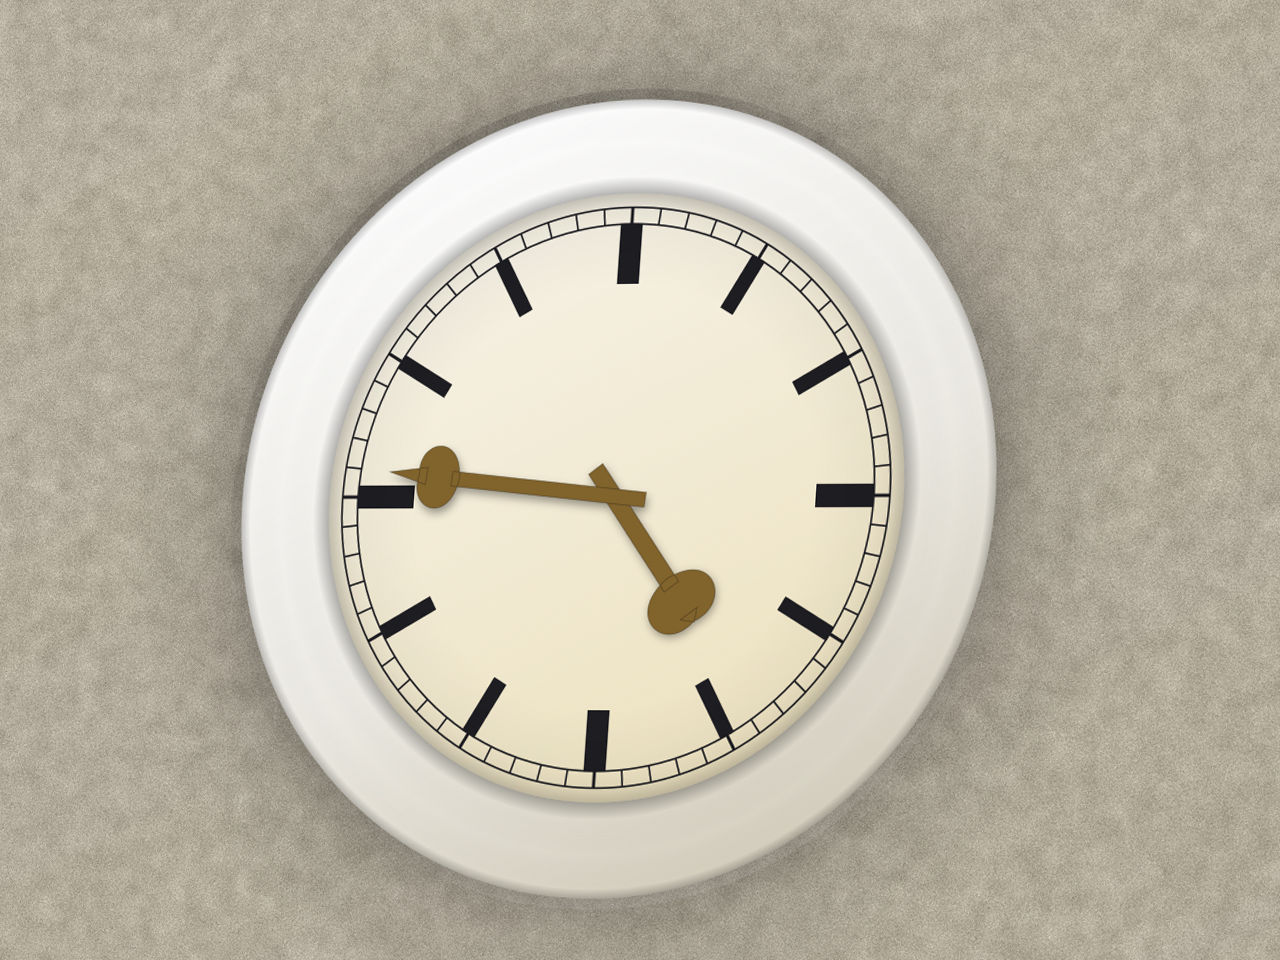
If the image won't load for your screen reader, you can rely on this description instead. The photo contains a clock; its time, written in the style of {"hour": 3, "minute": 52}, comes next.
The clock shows {"hour": 4, "minute": 46}
